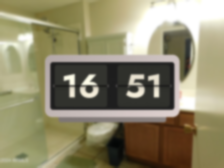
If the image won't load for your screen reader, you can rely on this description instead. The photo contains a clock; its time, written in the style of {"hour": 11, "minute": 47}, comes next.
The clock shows {"hour": 16, "minute": 51}
